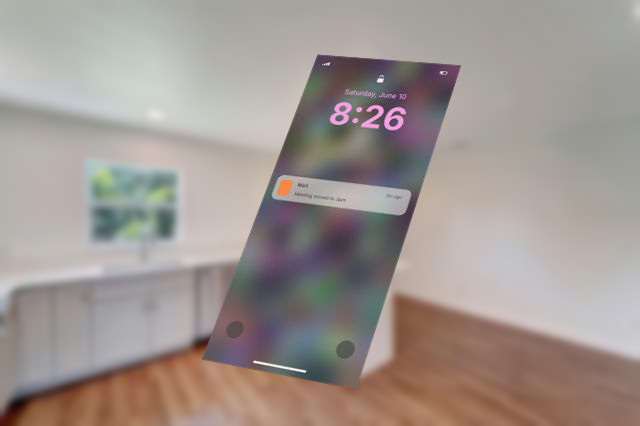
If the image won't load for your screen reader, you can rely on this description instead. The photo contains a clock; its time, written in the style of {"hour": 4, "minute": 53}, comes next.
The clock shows {"hour": 8, "minute": 26}
